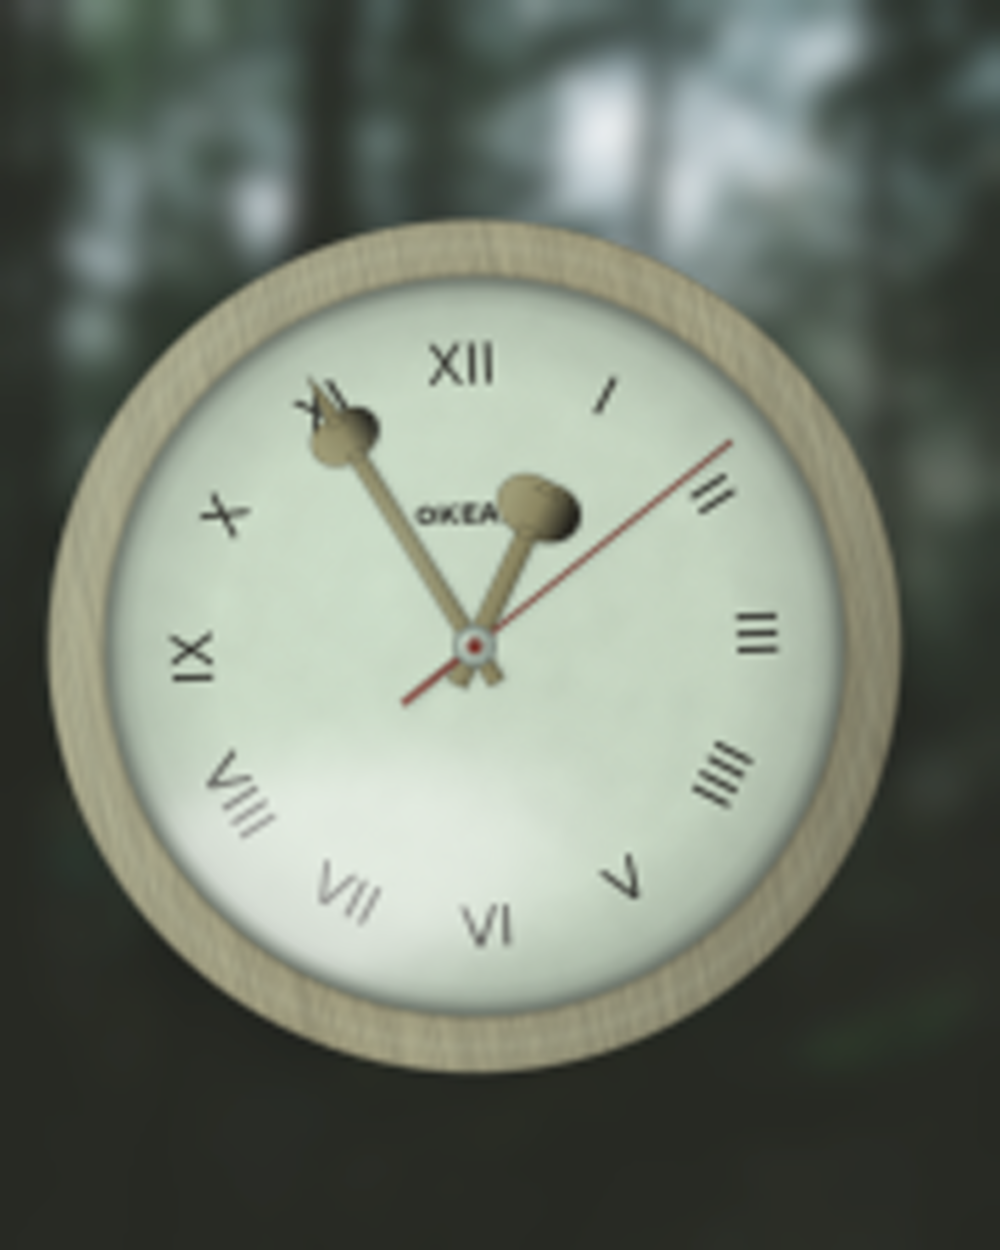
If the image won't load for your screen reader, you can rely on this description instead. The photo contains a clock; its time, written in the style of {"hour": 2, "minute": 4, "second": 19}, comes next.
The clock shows {"hour": 12, "minute": 55, "second": 9}
